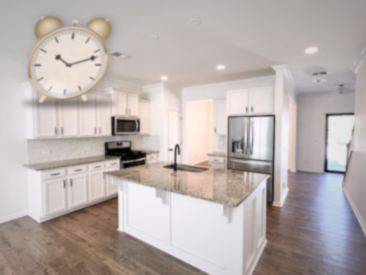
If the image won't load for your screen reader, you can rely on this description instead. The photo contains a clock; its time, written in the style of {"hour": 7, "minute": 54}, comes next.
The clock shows {"hour": 10, "minute": 12}
